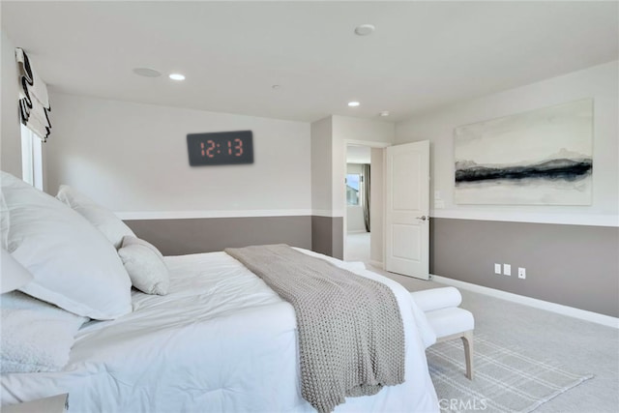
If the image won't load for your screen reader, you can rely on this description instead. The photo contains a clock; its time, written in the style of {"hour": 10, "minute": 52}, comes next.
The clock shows {"hour": 12, "minute": 13}
